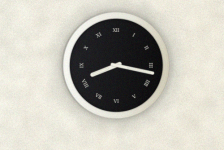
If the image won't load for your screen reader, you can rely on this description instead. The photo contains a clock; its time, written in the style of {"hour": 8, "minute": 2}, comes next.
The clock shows {"hour": 8, "minute": 17}
